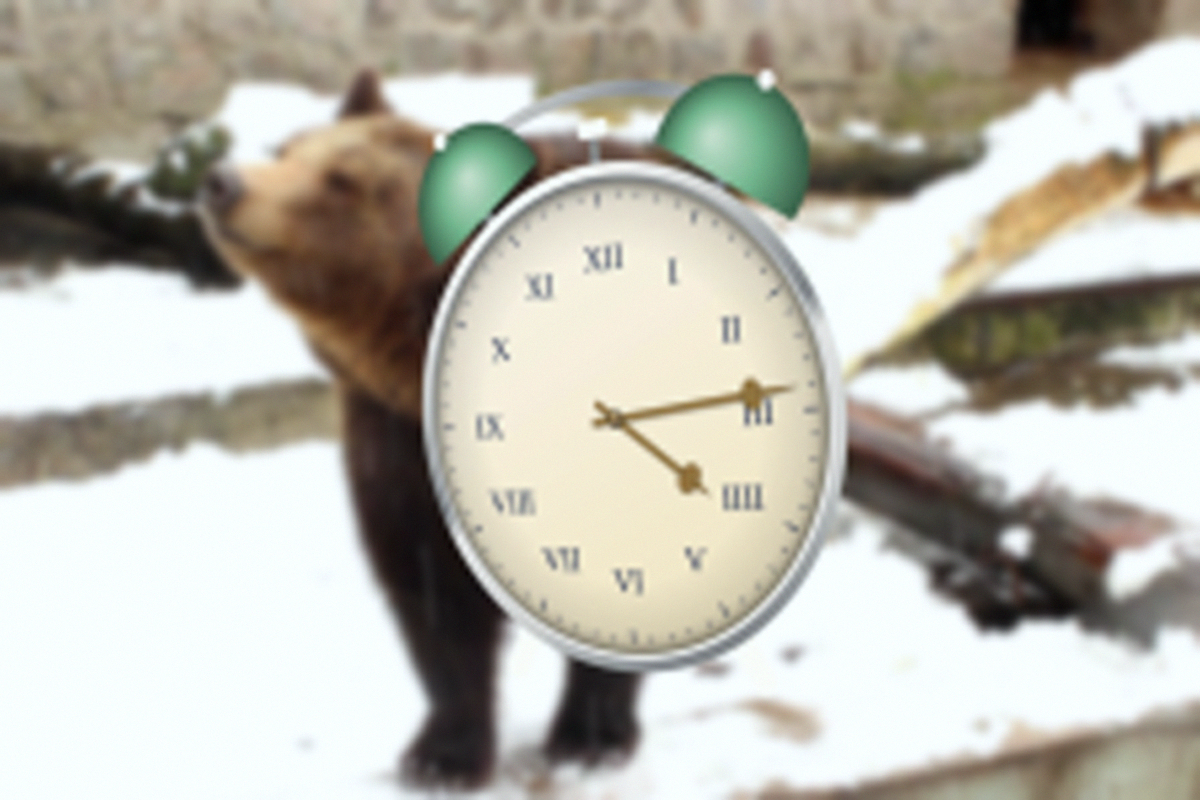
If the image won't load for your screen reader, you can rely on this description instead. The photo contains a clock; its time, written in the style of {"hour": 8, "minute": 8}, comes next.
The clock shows {"hour": 4, "minute": 14}
